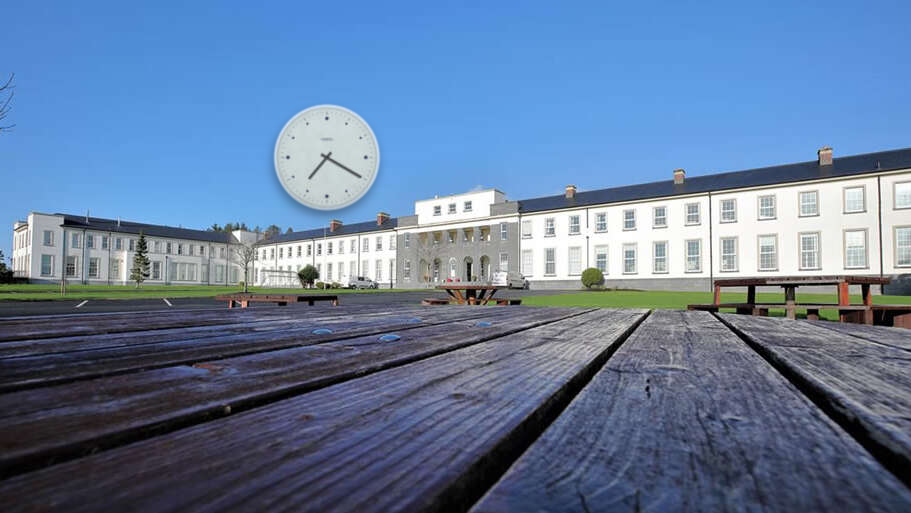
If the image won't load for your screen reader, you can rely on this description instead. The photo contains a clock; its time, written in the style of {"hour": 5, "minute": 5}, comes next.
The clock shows {"hour": 7, "minute": 20}
